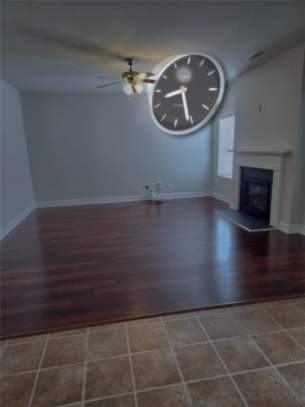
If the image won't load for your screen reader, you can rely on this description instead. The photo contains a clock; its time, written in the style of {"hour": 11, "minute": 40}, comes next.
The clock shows {"hour": 8, "minute": 26}
